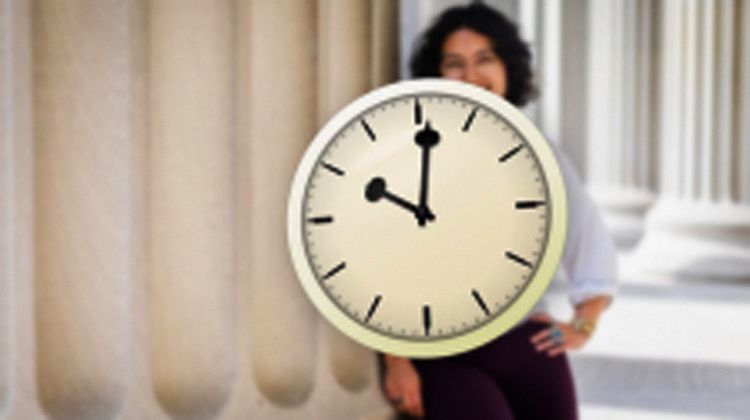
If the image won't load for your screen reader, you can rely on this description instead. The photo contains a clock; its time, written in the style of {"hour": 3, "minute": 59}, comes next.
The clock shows {"hour": 10, "minute": 1}
